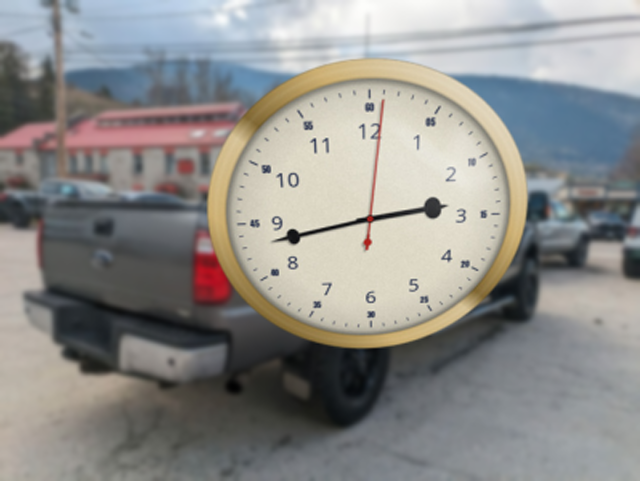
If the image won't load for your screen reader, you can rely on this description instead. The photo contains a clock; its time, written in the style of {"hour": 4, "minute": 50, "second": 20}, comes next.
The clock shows {"hour": 2, "minute": 43, "second": 1}
